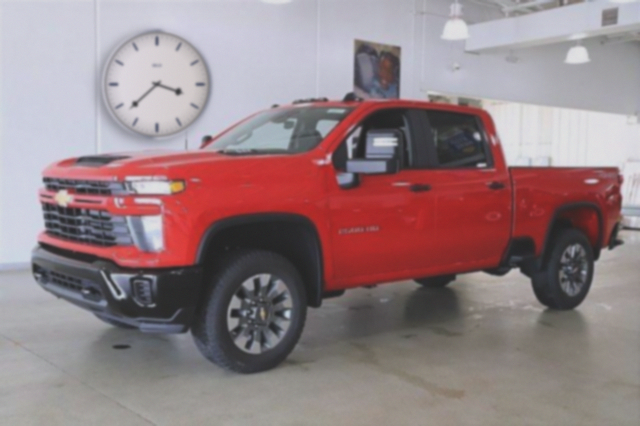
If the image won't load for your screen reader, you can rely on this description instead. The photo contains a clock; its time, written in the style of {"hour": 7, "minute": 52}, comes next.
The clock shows {"hour": 3, "minute": 38}
